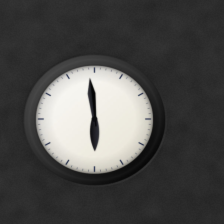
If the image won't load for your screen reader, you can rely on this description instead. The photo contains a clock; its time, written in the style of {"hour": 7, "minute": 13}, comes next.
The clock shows {"hour": 5, "minute": 59}
